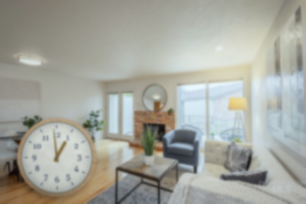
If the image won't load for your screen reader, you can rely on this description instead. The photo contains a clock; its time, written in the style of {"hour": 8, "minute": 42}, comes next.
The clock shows {"hour": 12, "minute": 59}
